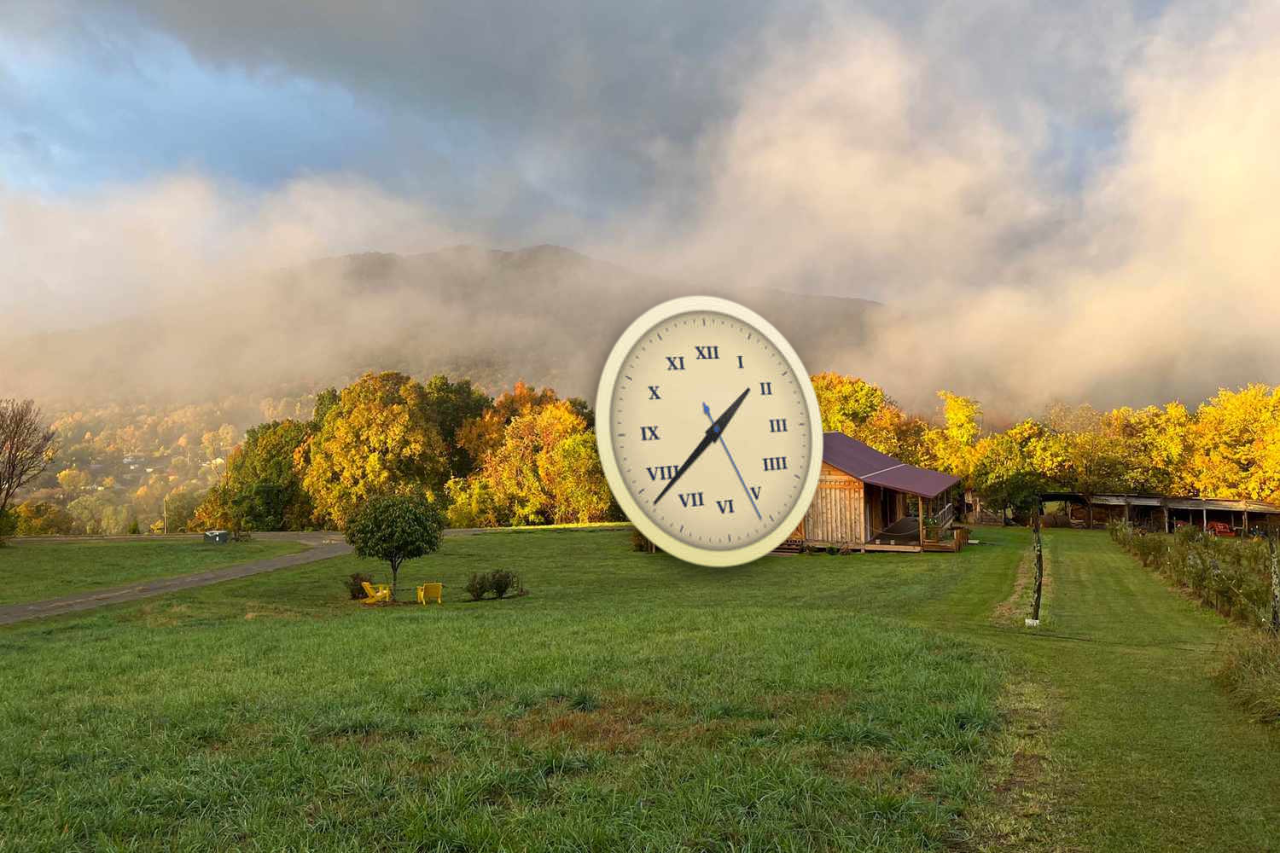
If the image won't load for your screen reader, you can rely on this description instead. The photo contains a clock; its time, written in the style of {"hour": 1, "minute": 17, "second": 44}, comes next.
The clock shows {"hour": 1, "minute": 38, "second": 26}
